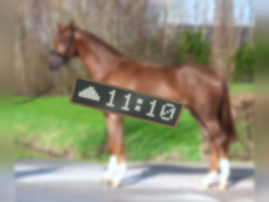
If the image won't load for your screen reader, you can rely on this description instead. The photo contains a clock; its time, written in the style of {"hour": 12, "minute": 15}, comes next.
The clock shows {"hour": 11, "minute": 10}
